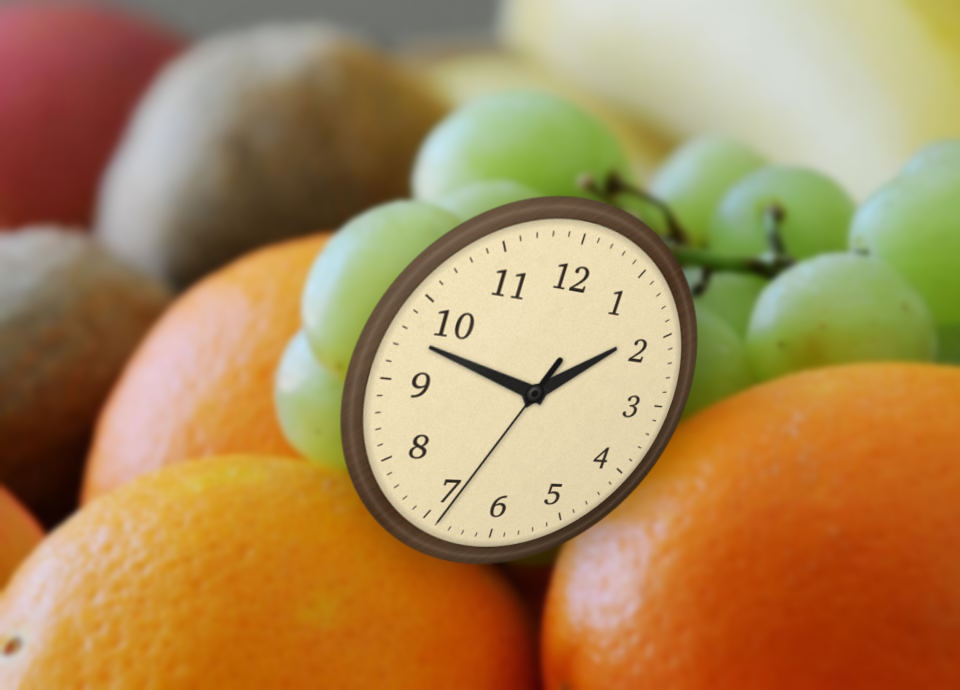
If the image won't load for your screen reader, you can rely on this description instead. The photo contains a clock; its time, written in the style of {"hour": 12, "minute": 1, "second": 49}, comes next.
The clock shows {"hour": 1, "minute": 47, "second": 34}
